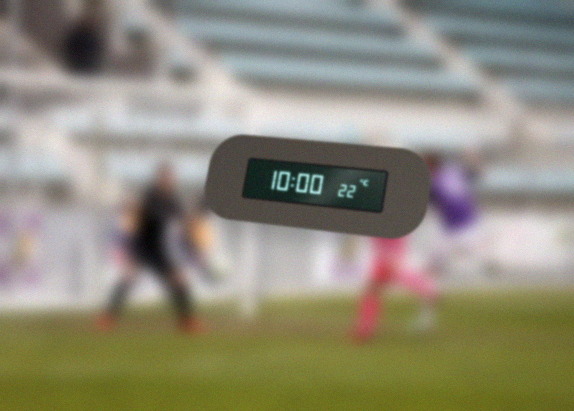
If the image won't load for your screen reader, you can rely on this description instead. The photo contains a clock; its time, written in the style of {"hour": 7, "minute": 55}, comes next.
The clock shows {"hour": 10, "minute": 0}
